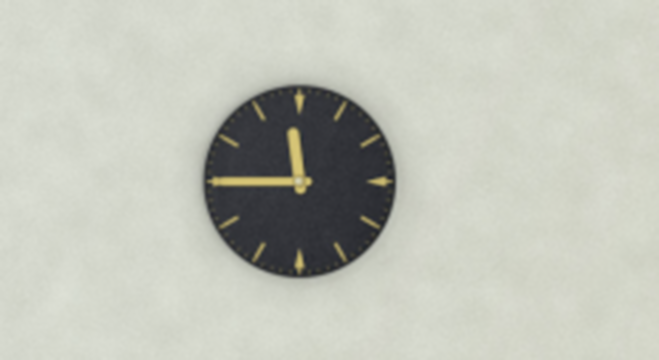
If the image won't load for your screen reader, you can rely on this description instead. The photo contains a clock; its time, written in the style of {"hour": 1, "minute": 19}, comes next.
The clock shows {"hour": 11, "minute": 45}
